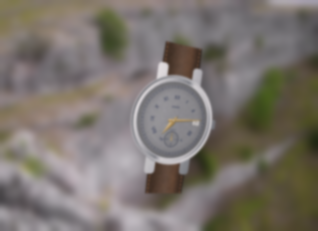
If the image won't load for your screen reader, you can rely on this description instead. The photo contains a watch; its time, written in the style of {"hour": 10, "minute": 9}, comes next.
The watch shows {"hour": 7, "minute": 14}
